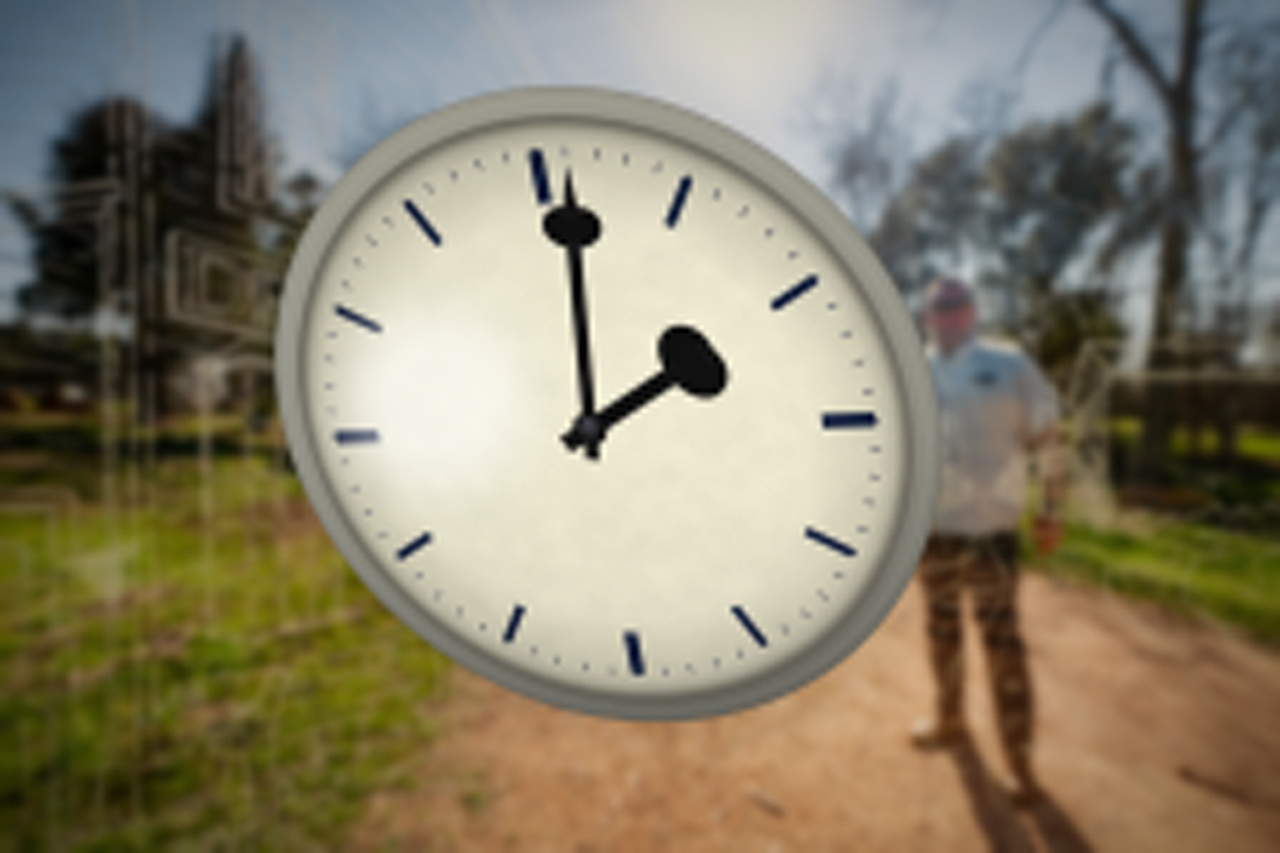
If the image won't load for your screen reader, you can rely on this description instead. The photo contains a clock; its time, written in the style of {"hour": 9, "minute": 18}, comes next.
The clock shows {"hour": 2, "minute": 1}
